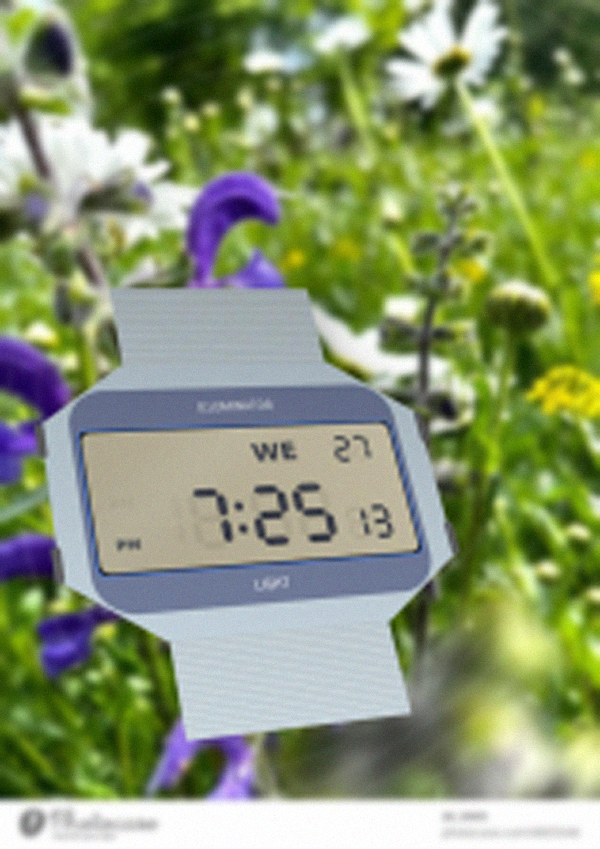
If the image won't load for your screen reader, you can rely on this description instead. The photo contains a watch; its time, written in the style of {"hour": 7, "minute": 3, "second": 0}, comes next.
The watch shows {"hour": 7, "minute": 25, "second": 13}
